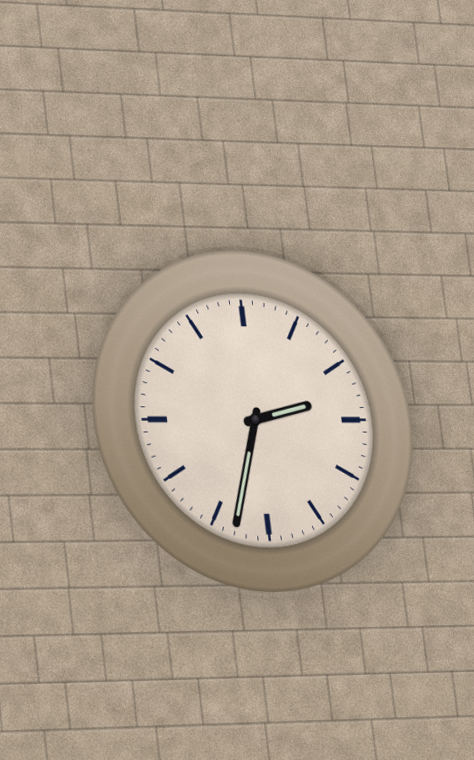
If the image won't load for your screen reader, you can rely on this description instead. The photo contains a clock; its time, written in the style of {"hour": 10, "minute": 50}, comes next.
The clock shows {"hour": 2, "minute": 33}
